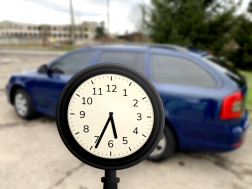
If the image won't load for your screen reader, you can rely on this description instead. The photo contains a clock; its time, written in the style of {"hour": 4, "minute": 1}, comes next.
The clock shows {"hour": 5, "minute": 34}
